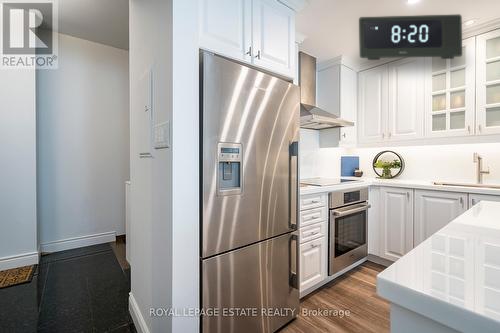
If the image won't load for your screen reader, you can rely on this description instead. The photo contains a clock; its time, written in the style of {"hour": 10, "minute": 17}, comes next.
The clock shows {"hour": 8, "minute": 20}
